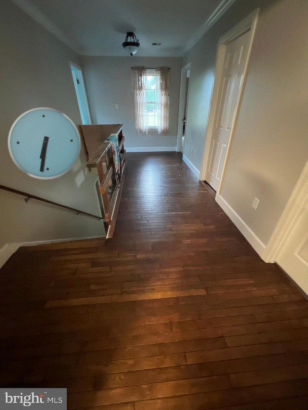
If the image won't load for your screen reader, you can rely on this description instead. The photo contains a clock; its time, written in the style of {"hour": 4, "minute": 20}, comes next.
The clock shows {"hour": 6, "minute": 32}
